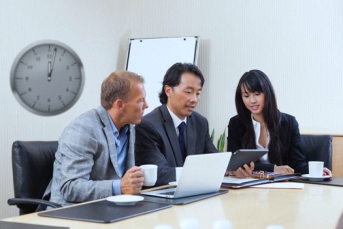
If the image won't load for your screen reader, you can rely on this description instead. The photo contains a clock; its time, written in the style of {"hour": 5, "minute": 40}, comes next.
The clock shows {"hour": 12, "minute": 2}
